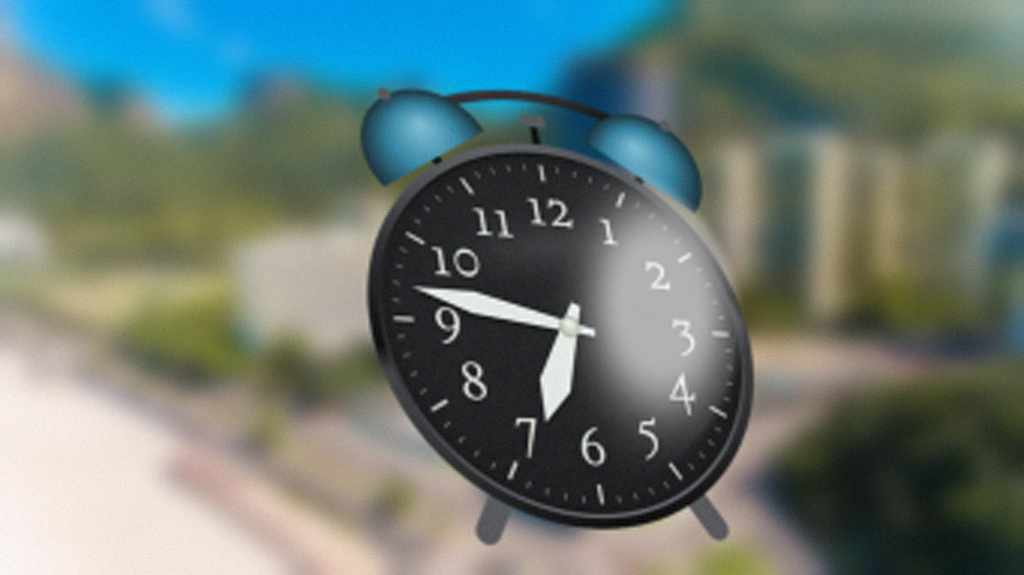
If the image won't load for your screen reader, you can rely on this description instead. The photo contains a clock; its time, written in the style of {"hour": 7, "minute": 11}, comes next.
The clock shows {"hour": 6, "minute": 47}
